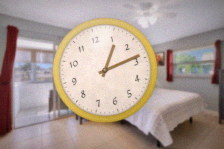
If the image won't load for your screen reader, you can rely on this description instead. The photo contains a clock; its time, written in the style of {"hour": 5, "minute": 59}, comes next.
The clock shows {"hour": 1, "minute": 14}
